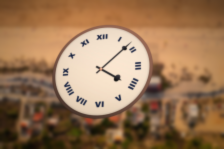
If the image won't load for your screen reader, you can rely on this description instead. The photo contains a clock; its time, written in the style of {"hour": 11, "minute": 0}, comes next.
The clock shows {"hour": 4, "minute": 8}
